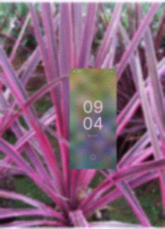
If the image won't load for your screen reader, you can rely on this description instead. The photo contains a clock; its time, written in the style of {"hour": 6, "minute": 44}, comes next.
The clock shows {"hour": 9, "minute": 4}
